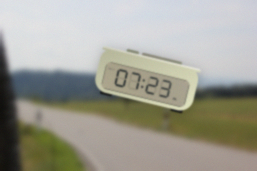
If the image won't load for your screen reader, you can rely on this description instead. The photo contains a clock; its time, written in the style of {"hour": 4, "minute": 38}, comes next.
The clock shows {"hour": 7, "minute": 23}
